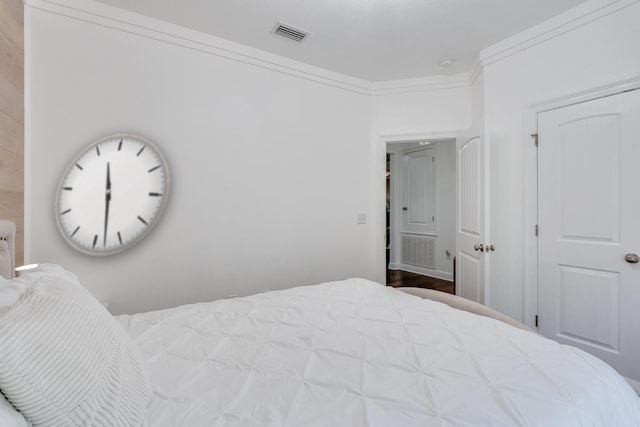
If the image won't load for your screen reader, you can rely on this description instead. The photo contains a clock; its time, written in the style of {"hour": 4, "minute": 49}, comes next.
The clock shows {"hour": 11, "minute": 28}
